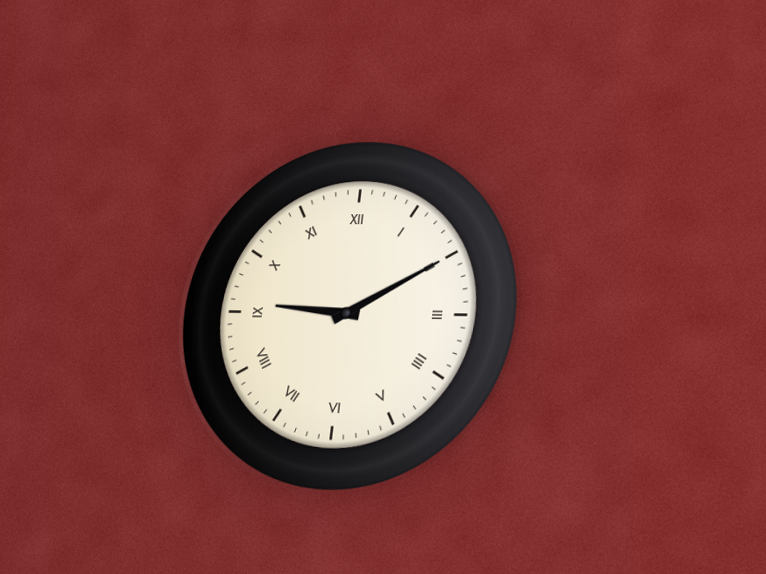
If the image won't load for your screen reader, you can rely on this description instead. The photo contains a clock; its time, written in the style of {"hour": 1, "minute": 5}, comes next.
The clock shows {"hour": 9, "minute": 10}
